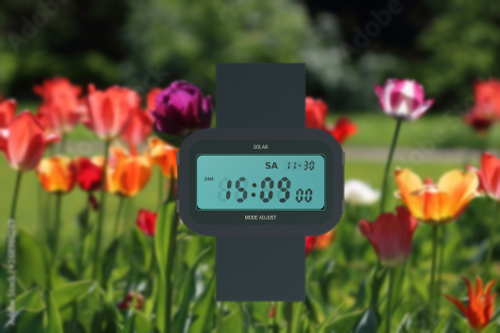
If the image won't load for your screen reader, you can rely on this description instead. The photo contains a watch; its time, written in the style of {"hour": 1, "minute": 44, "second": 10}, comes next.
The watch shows {"hour": 15, "minute": 9, "second": 0}
